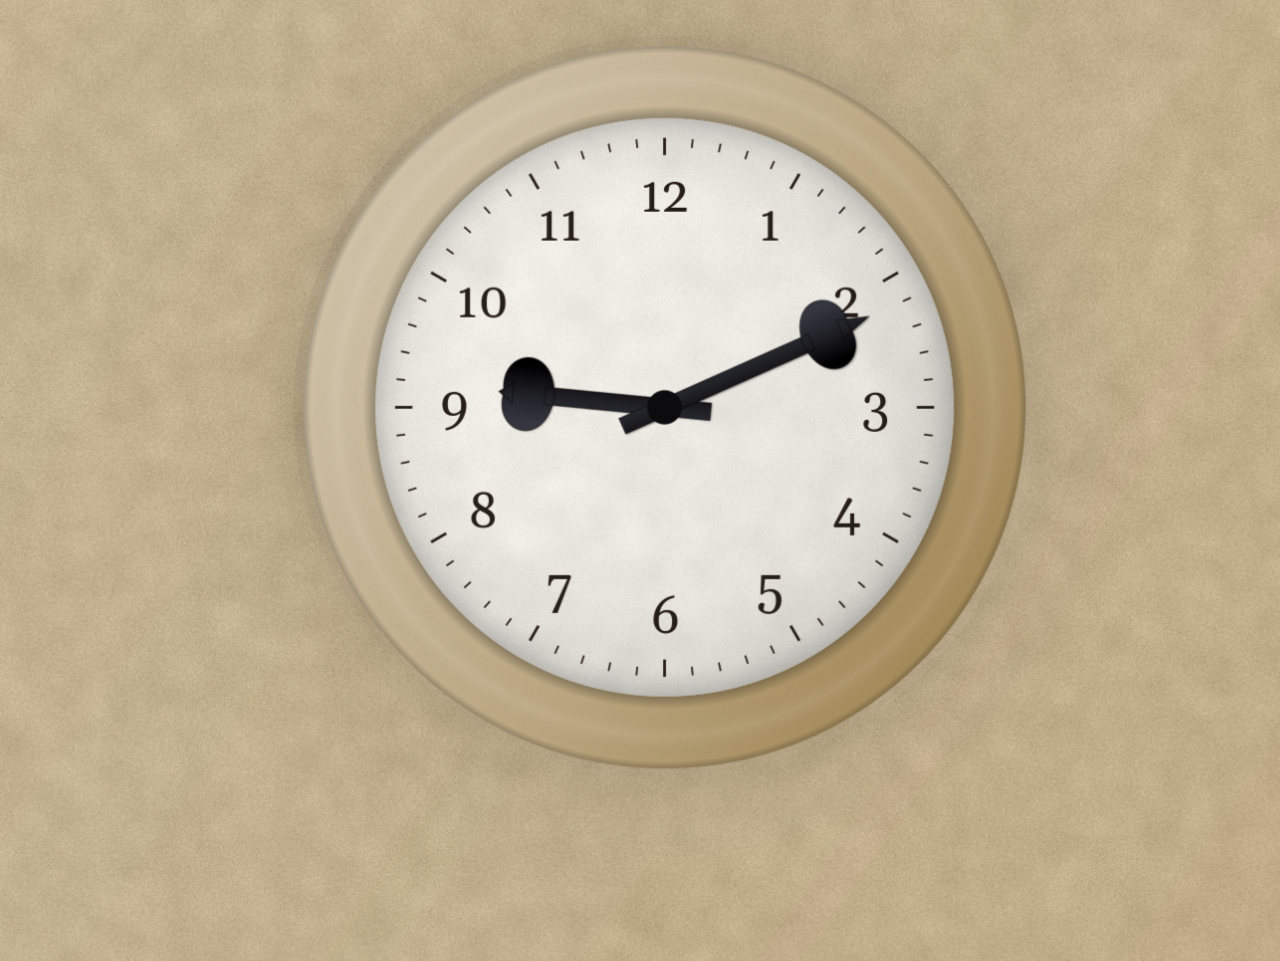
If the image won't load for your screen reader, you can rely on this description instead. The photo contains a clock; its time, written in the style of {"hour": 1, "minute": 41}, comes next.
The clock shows {"hour": 9, "minute": 11}
